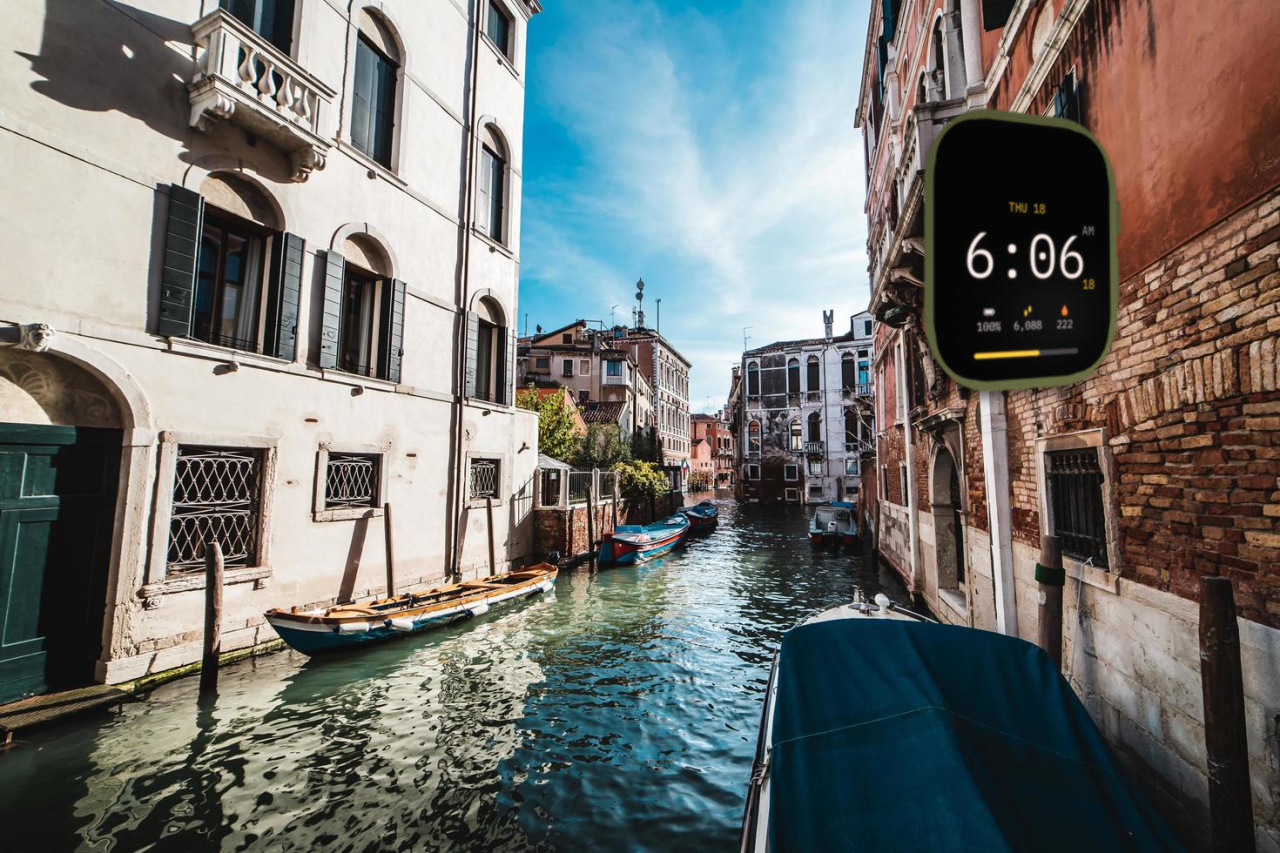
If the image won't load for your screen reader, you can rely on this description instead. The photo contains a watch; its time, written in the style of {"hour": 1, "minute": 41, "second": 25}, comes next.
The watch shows {"hour": 6, "minute": 6, "second": 18}
